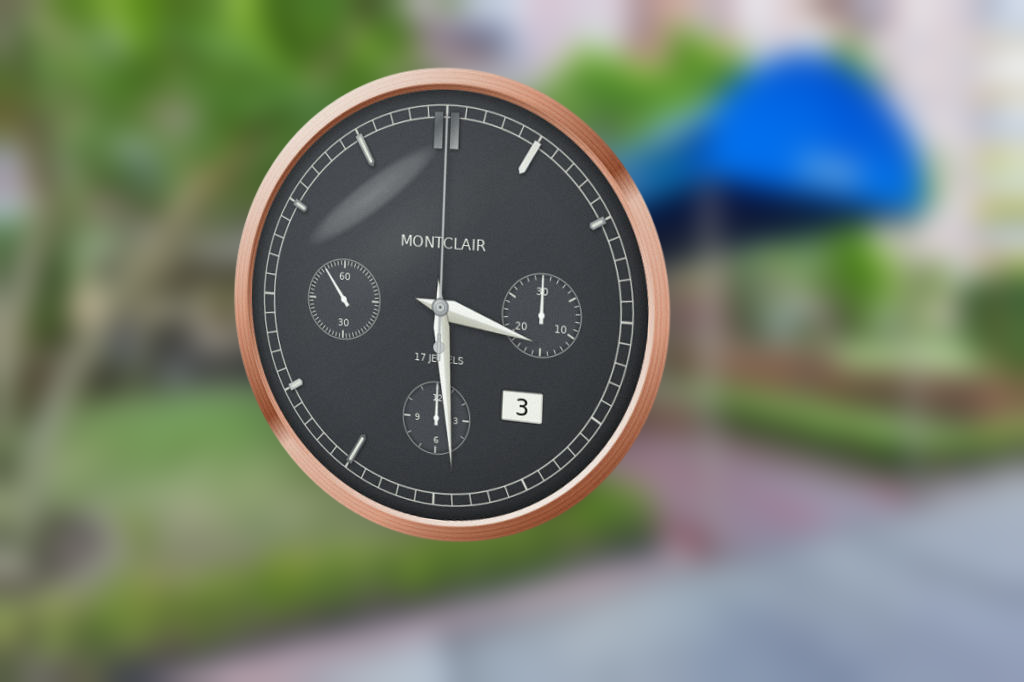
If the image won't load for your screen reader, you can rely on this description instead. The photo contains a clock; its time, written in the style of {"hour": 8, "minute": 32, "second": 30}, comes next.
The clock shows {"hour": 3, "minute": 28, "second": 54}
